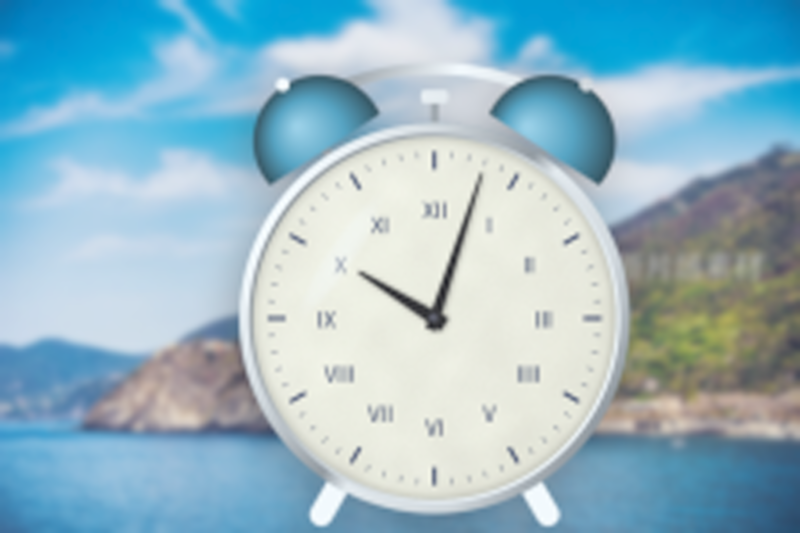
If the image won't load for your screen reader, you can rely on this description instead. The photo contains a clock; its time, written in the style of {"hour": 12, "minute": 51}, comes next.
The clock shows {"hour": 10, "minute": 3}
